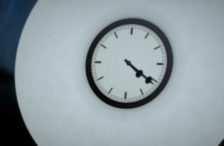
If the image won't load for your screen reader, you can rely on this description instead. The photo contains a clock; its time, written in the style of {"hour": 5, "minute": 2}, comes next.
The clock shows {"hour": 4, "minute": 21}
